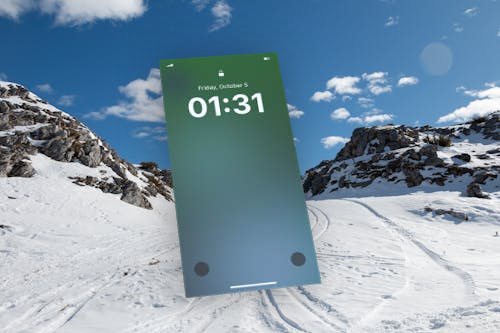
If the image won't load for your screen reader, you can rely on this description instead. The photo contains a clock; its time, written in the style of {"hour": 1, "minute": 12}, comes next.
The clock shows {"hour": 1, "minute": 31}
